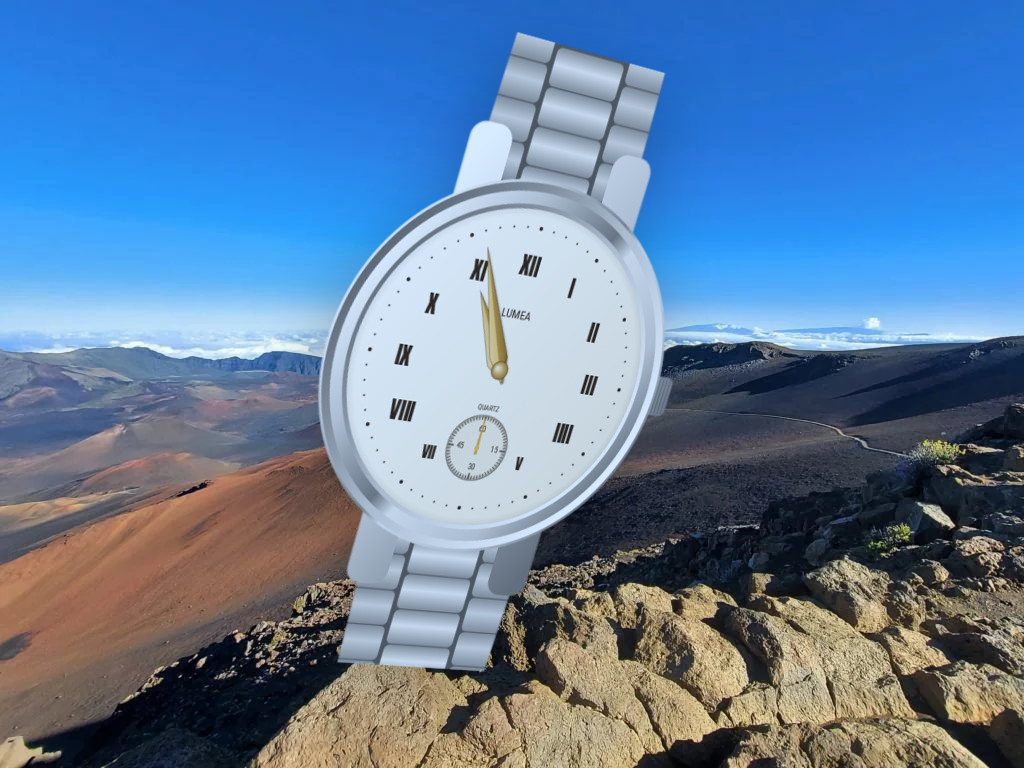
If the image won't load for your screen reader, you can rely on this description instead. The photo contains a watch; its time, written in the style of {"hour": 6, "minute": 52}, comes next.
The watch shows {"hour": 10, "minute": 56}
